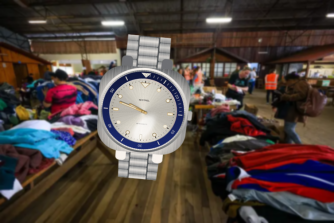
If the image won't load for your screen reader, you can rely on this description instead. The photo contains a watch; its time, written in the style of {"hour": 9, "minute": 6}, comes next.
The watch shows {"hour": 9, "minute": 48}
